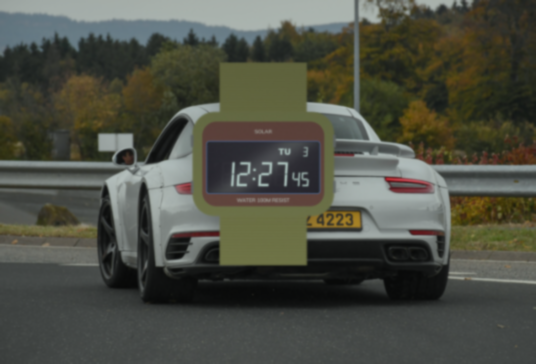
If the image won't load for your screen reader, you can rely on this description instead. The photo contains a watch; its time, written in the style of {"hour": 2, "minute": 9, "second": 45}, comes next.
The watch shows {"hour": 12, "minute": 27, "second": 45}
